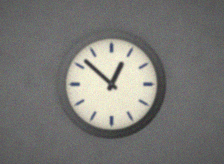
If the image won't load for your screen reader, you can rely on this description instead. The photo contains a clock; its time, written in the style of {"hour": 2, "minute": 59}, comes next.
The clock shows {"hour": 12, "minute": 52}
